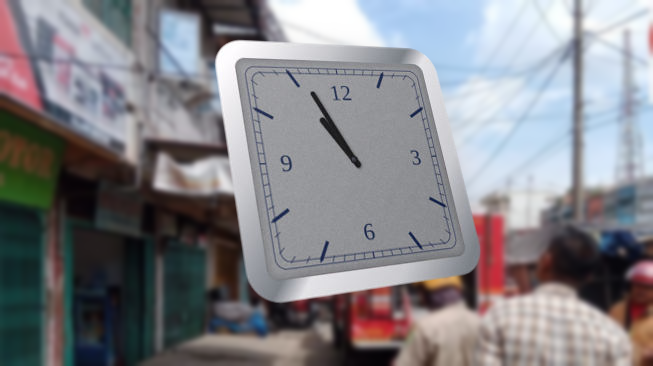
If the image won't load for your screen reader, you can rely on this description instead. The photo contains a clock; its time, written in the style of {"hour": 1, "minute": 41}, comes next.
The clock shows {"hour": 10, "minute": 56}
